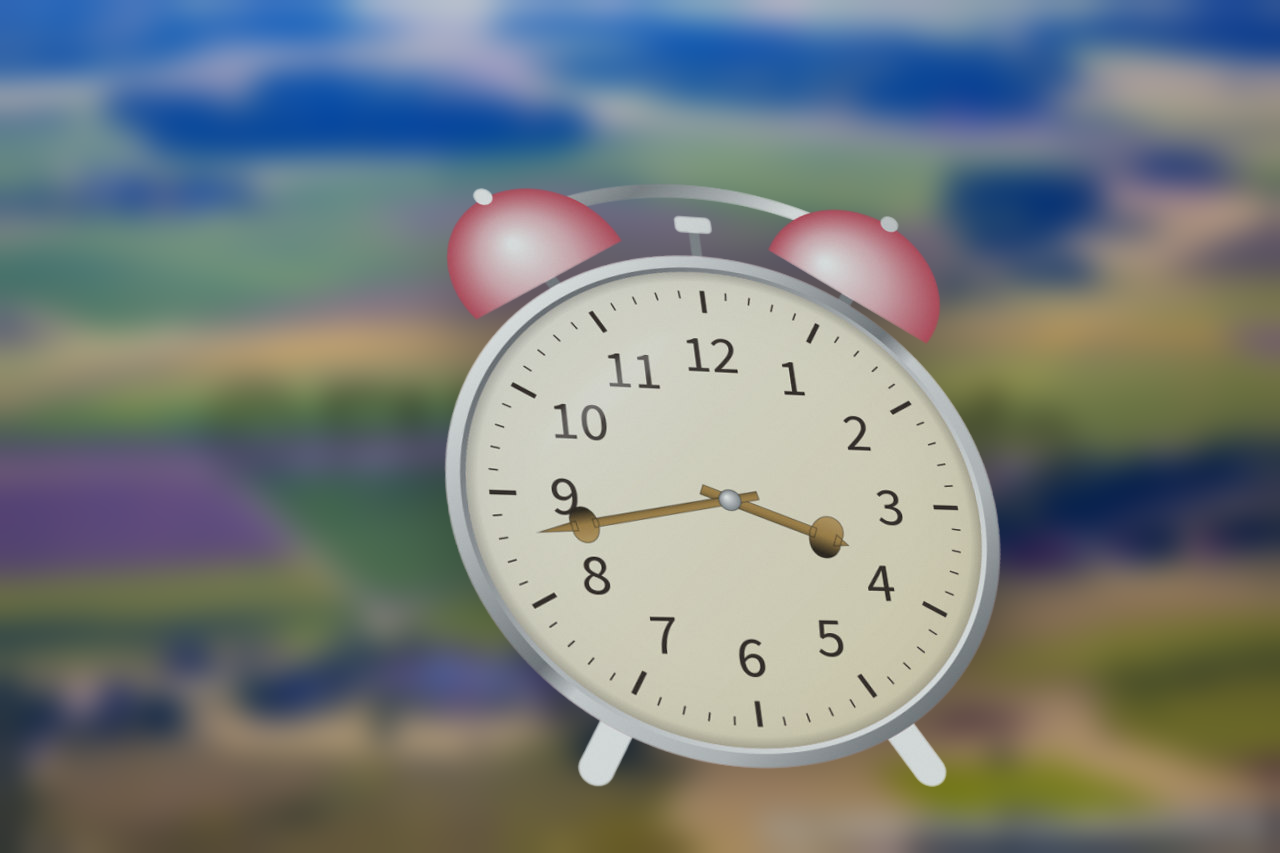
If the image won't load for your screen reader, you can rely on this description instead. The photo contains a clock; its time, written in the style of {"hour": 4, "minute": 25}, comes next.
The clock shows {"hour": 3, "minute": 43}
